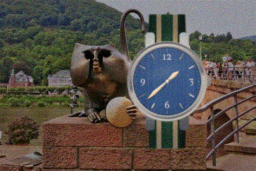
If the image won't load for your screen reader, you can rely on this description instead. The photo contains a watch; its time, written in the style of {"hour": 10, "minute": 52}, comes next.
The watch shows {"hour": 1, "minute": 38}
